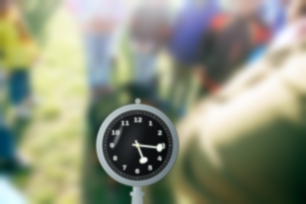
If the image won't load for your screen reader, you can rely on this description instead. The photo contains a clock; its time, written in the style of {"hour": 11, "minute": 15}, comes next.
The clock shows {"hour": 5, "minute": 16}
